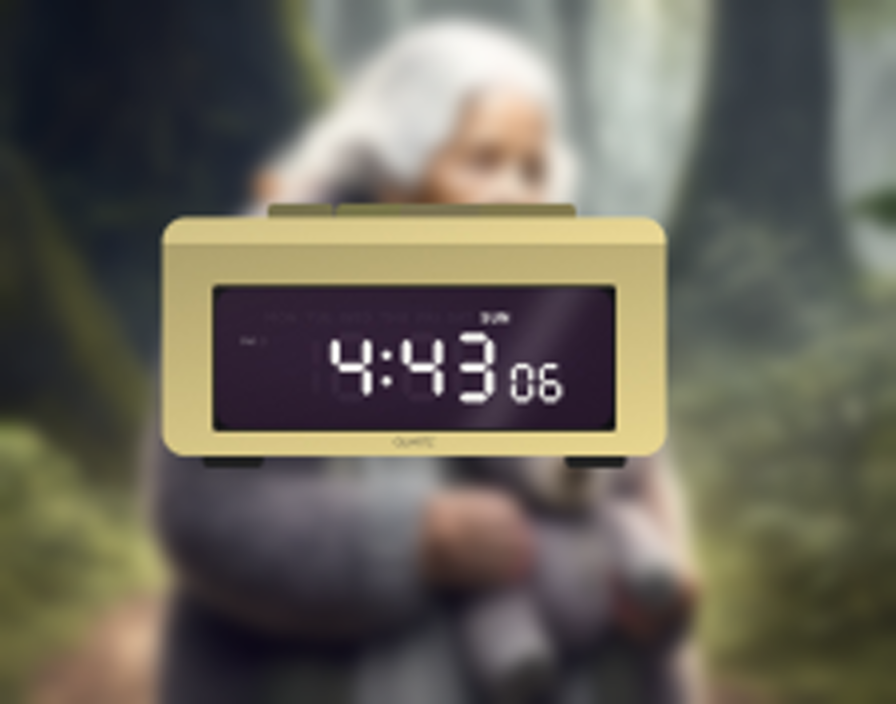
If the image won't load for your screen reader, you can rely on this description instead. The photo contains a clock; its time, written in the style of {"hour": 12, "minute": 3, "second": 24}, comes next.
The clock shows {"hour": 4, "minute": 43, "second": 6}
